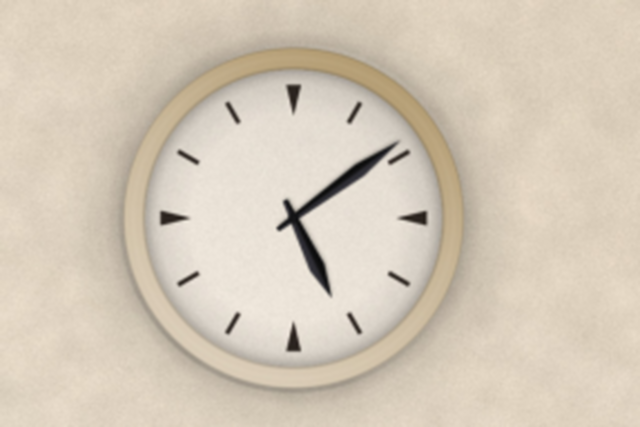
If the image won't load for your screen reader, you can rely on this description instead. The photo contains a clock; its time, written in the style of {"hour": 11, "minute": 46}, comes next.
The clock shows {"hour": 5, "minute": 9}
